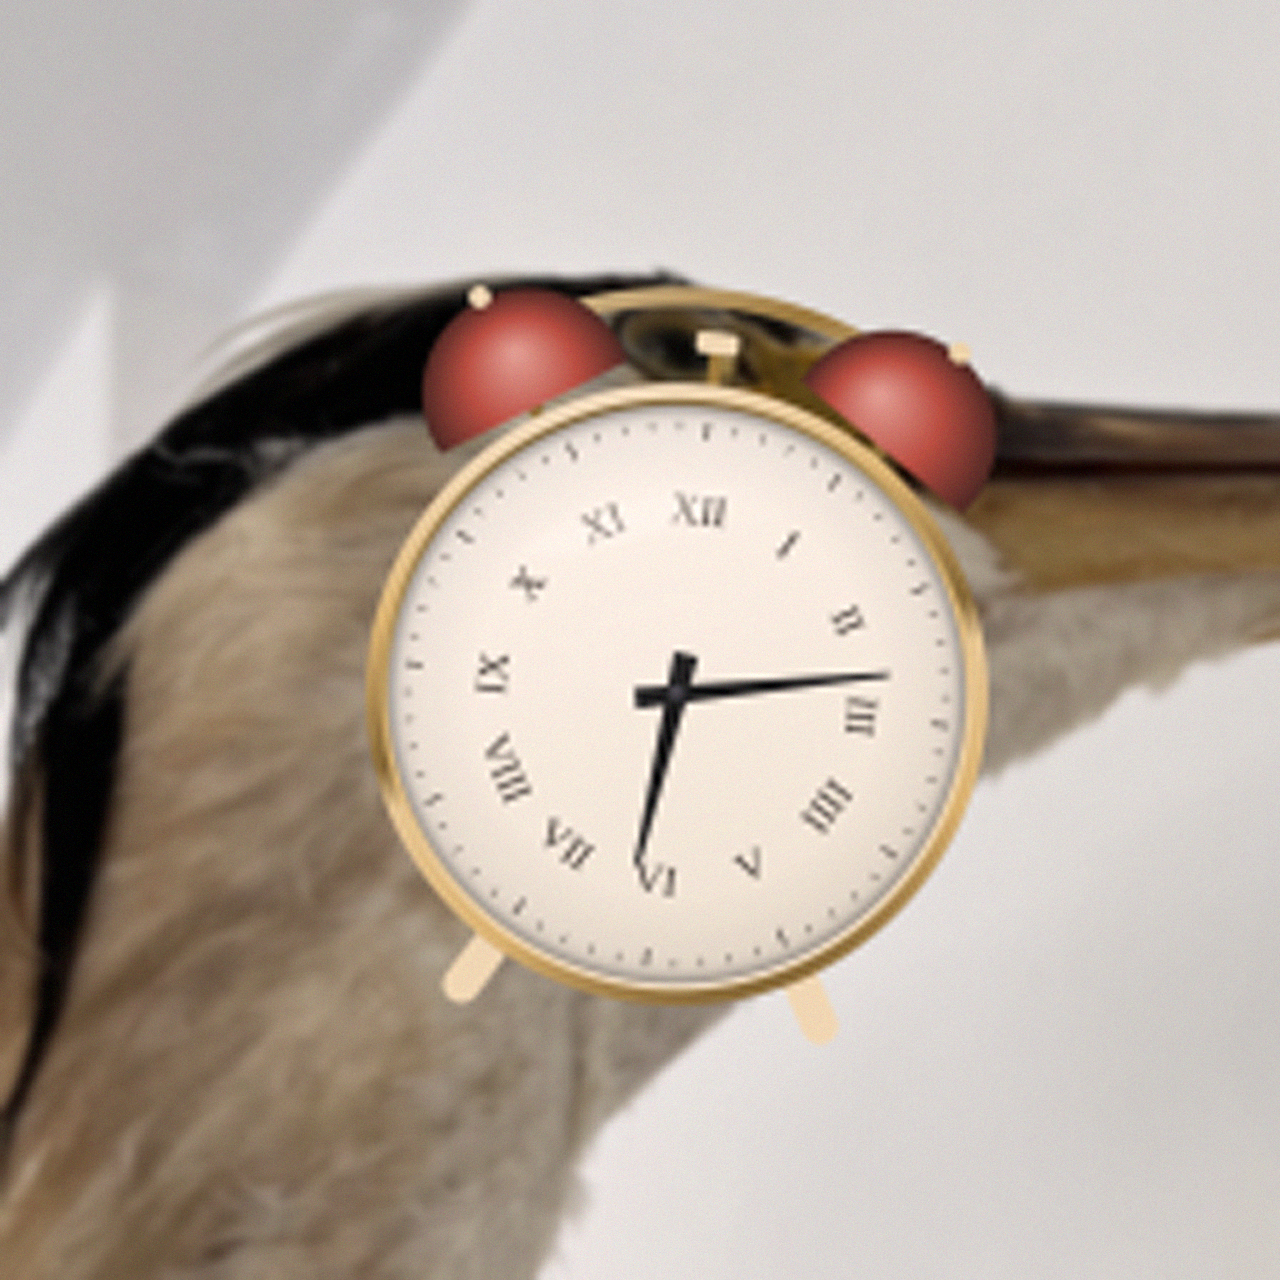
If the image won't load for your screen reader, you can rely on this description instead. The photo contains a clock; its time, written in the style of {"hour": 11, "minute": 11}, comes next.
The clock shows {"hour": 6, "minute": 13}
